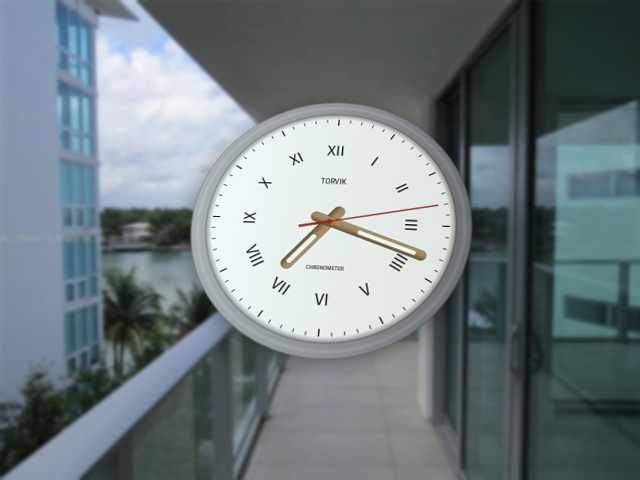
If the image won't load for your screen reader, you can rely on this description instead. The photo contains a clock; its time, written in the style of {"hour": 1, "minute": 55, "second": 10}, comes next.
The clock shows {"hour": 7, "minute": 18, "second": 13}
